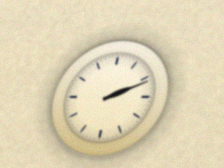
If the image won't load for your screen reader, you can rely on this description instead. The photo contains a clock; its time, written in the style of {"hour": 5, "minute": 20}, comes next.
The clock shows {"hour": 2, "minute": 11}
